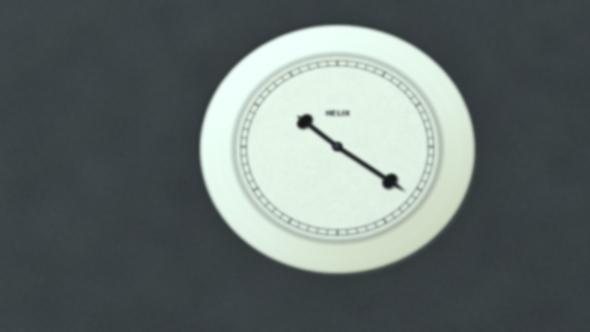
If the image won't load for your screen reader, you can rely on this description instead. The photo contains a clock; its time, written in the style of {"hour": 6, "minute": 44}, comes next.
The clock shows {"hour": 10, "minute": 21}
